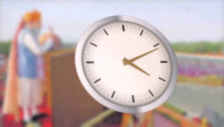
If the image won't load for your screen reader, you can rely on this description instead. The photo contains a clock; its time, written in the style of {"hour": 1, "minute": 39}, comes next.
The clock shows {"hour": 4, "minute": 11}
